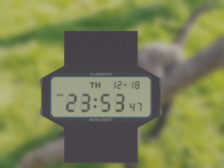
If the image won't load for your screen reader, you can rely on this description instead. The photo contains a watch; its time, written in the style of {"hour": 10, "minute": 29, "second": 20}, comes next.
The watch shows {"hour": 23, "minute": 53, "second": 47}
